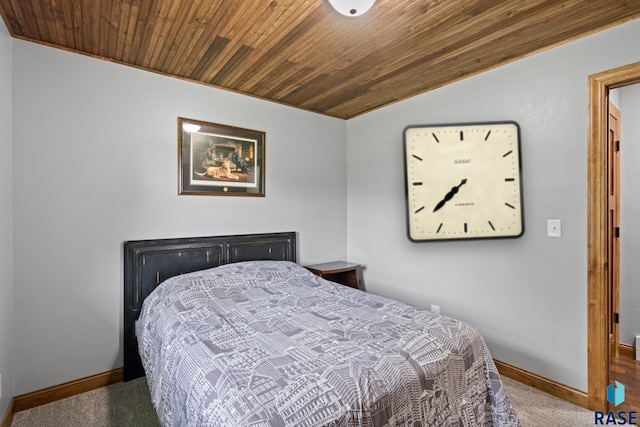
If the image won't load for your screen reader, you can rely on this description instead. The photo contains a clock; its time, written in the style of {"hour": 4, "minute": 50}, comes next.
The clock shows {"hour": 7, "minute": 38}
